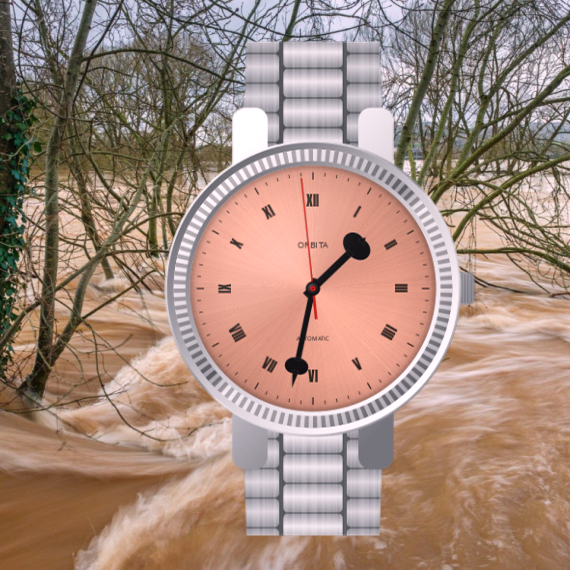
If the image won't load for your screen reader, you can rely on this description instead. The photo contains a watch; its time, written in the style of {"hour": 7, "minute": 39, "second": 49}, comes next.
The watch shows {"hour": 1, "minute": 31, "second": 59}
